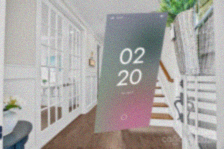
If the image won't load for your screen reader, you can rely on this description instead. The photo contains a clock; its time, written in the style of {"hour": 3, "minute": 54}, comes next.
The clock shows {"hour": 2, "minute": 20}
